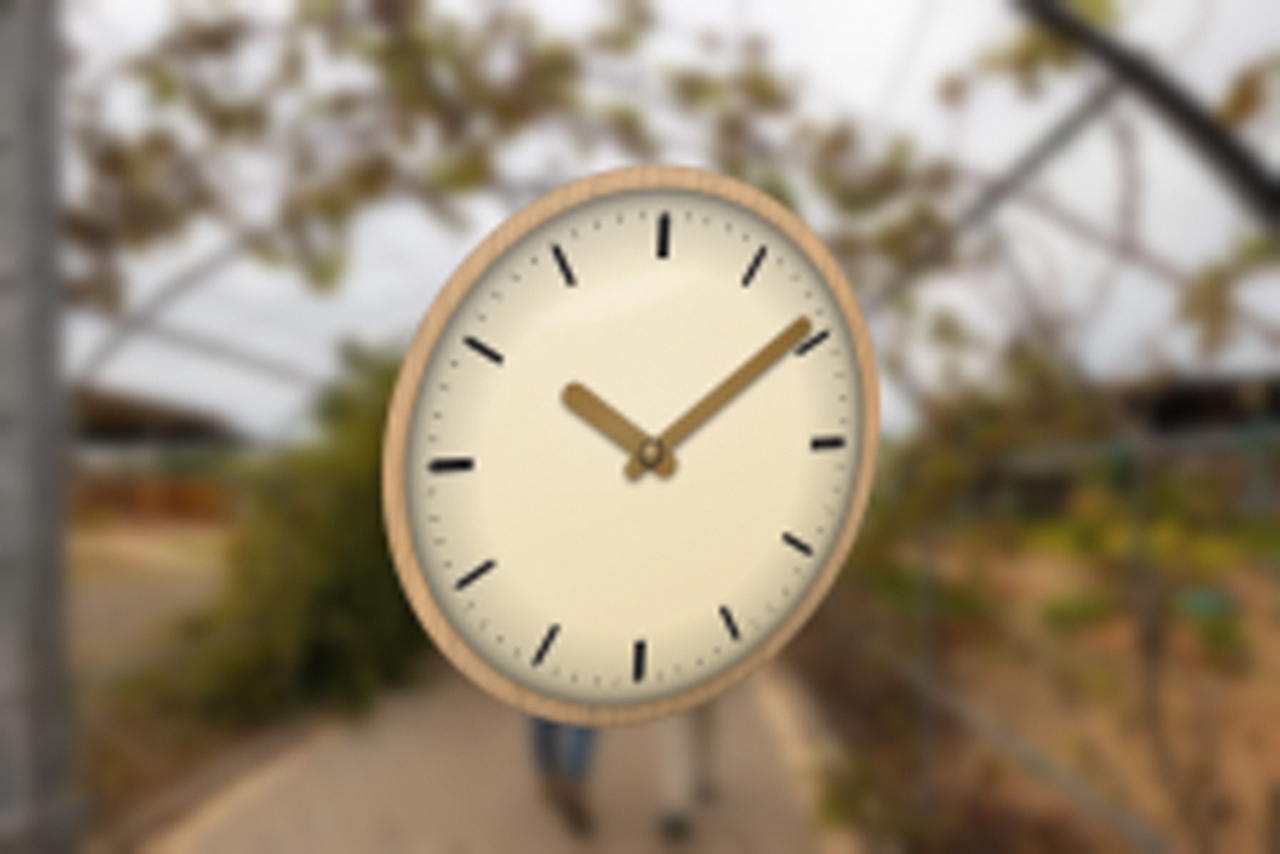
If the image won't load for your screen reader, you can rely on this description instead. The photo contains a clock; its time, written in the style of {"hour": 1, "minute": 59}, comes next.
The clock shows {"hour": 10, "minute": 9}
